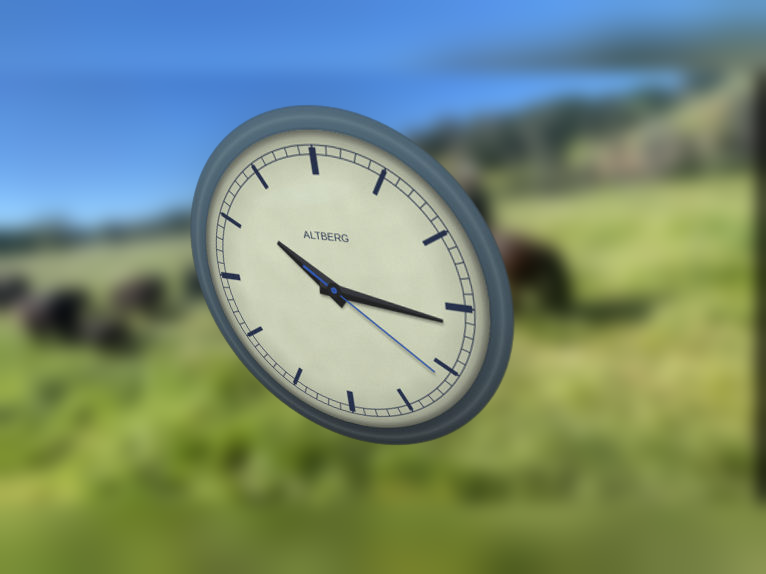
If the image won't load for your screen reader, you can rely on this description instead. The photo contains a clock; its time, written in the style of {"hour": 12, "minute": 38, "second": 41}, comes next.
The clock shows {"hour": 10, "minute": 16, "second": 21}
